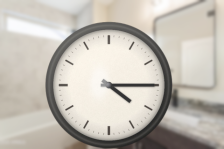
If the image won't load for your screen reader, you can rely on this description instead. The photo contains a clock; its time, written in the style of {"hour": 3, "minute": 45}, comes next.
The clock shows {"hour": 4, "minute": 15}
